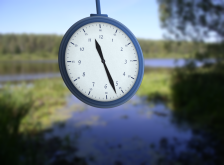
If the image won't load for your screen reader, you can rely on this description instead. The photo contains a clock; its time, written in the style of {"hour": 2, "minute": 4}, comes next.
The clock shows {"hour": 11, "minute": 27}
